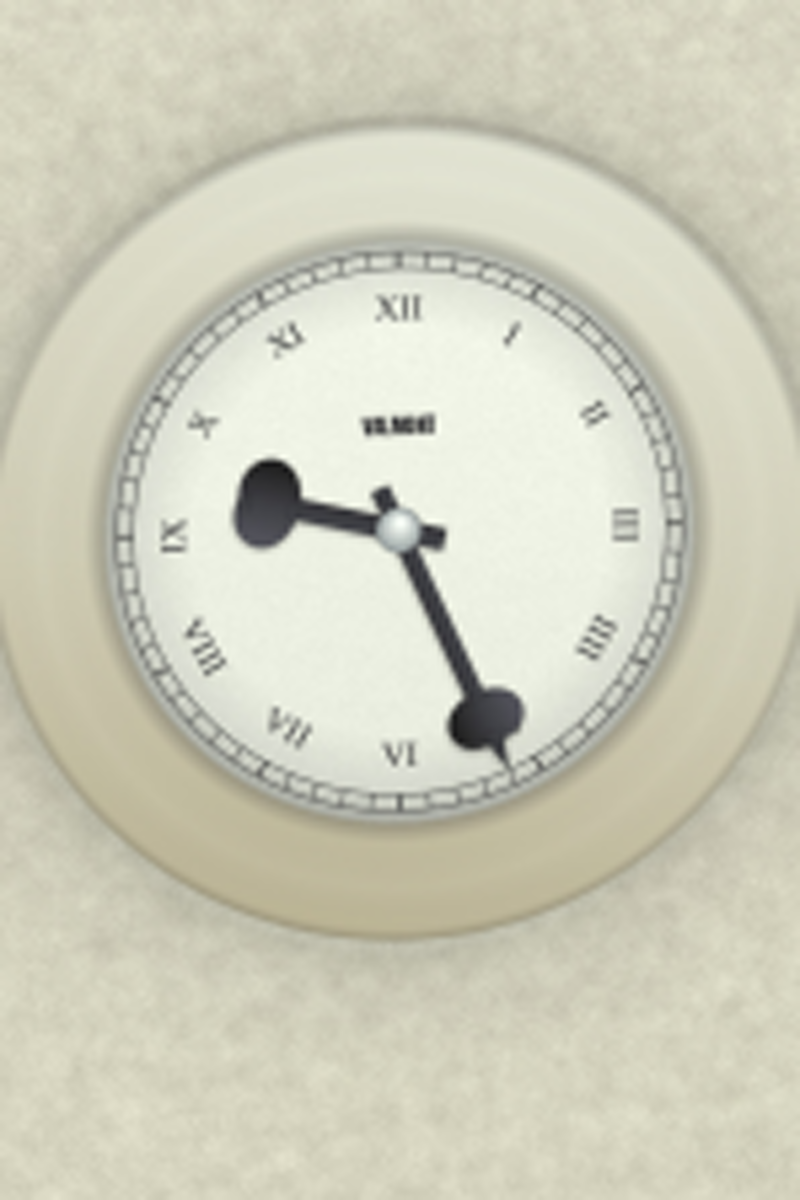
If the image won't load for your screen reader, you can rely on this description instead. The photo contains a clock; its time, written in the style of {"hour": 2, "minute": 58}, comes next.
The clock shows {"hour": 9, "minute": 26}
